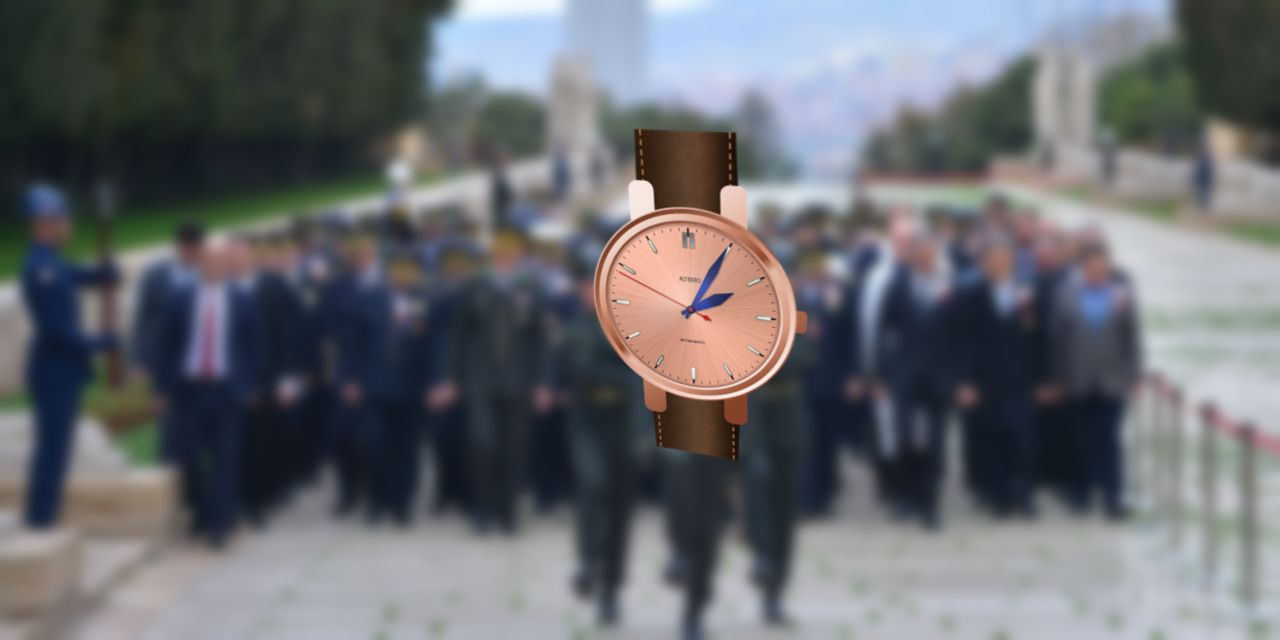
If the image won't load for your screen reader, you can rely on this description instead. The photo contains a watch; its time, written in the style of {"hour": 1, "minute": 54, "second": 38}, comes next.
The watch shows {"hour": 2, "minute": 4, "second": 49}
